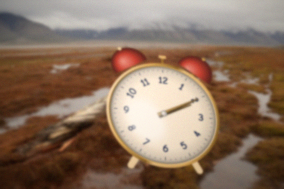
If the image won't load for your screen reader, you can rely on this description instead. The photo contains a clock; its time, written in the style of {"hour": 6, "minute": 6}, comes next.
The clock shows {"hour": 2, "minute": 10}
